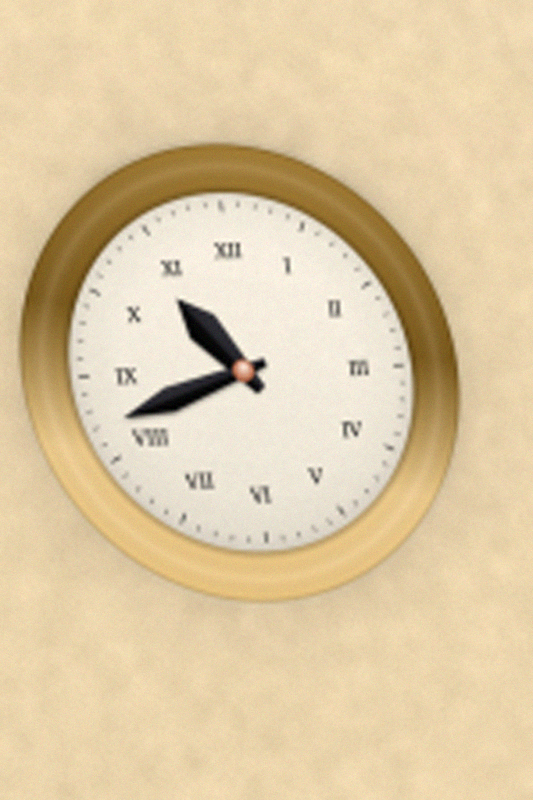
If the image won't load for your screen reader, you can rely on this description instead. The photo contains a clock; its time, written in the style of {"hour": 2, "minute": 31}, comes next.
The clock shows {"hour": 10, "minute": 42}
